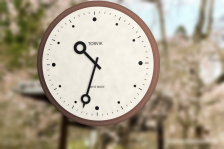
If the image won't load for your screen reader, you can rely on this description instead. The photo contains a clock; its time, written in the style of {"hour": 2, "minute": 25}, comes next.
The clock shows {"hour": 10, "minute": 33}
